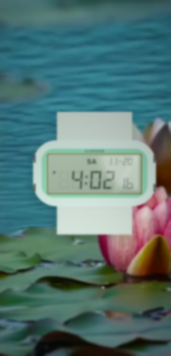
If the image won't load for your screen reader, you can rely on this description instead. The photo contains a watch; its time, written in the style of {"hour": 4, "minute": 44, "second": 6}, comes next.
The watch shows {"hour": 4, "minute": 2, "second": 16}
